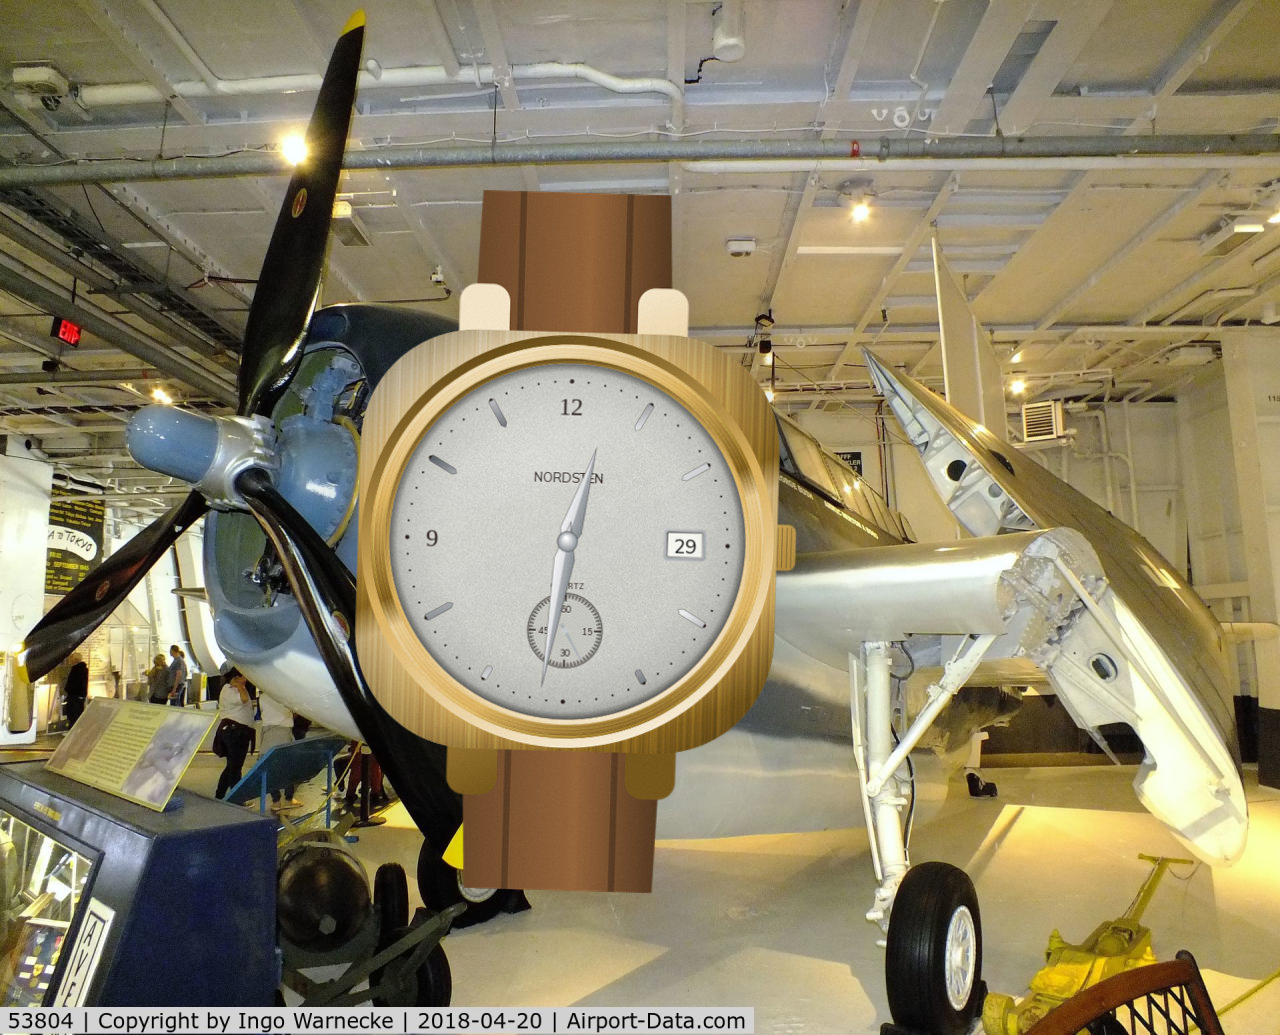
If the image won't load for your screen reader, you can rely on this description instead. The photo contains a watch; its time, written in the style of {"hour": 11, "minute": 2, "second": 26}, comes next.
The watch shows {"hour": 12, "minute": 31, "second": 25}
